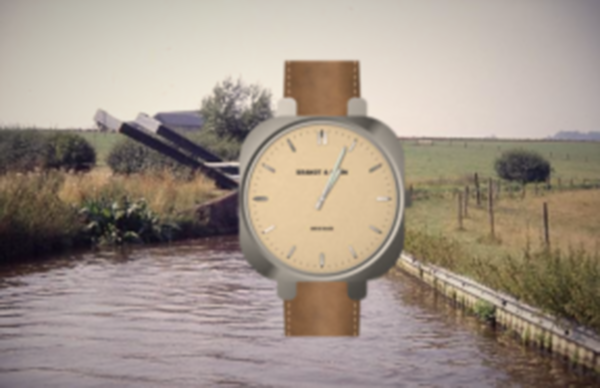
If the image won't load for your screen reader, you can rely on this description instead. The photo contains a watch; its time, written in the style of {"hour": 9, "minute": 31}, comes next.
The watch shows {"hour": 1, "minute": 4}
